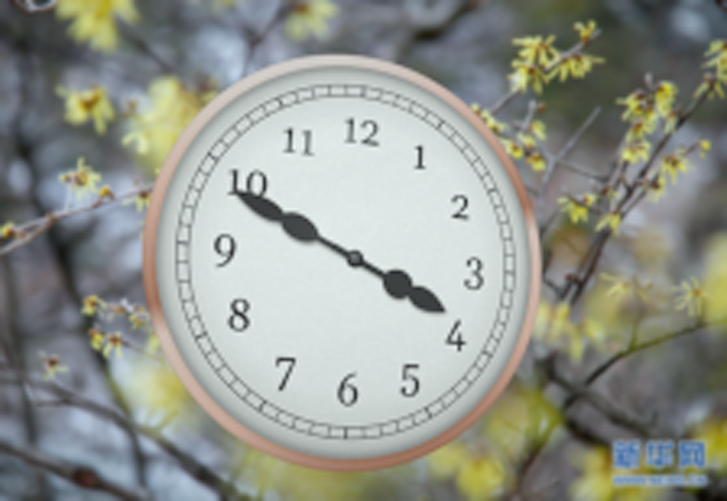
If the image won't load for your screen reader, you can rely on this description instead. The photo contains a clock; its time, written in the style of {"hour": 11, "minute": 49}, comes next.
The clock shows {"hour": 3, "minute": 49}
